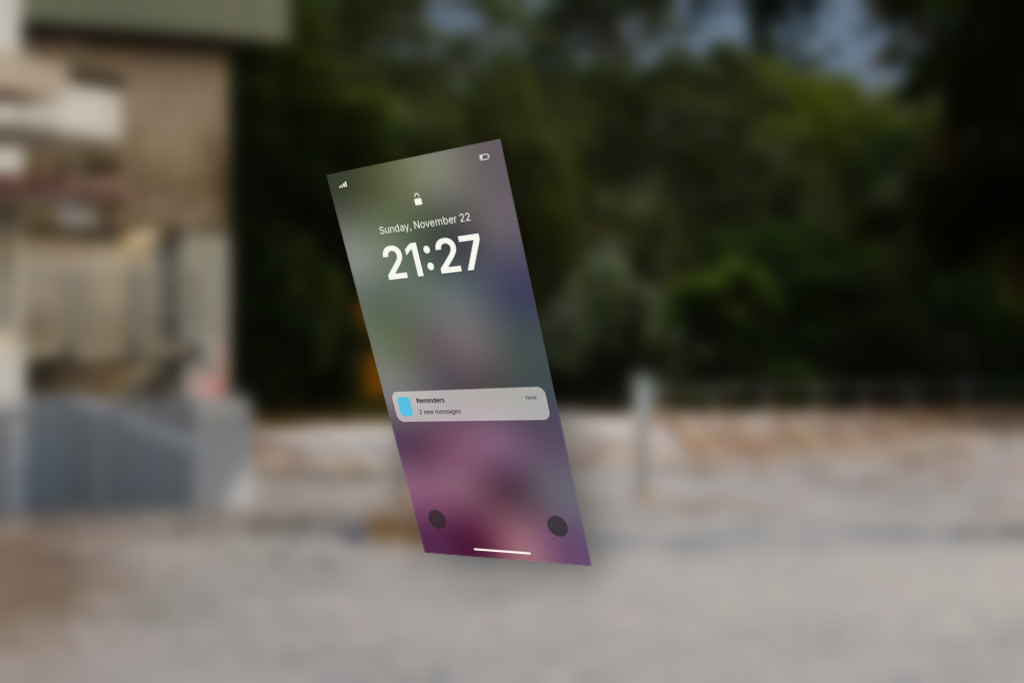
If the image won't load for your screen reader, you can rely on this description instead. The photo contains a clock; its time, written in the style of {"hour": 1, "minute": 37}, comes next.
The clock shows {"hour": 21, "minute": 27}
